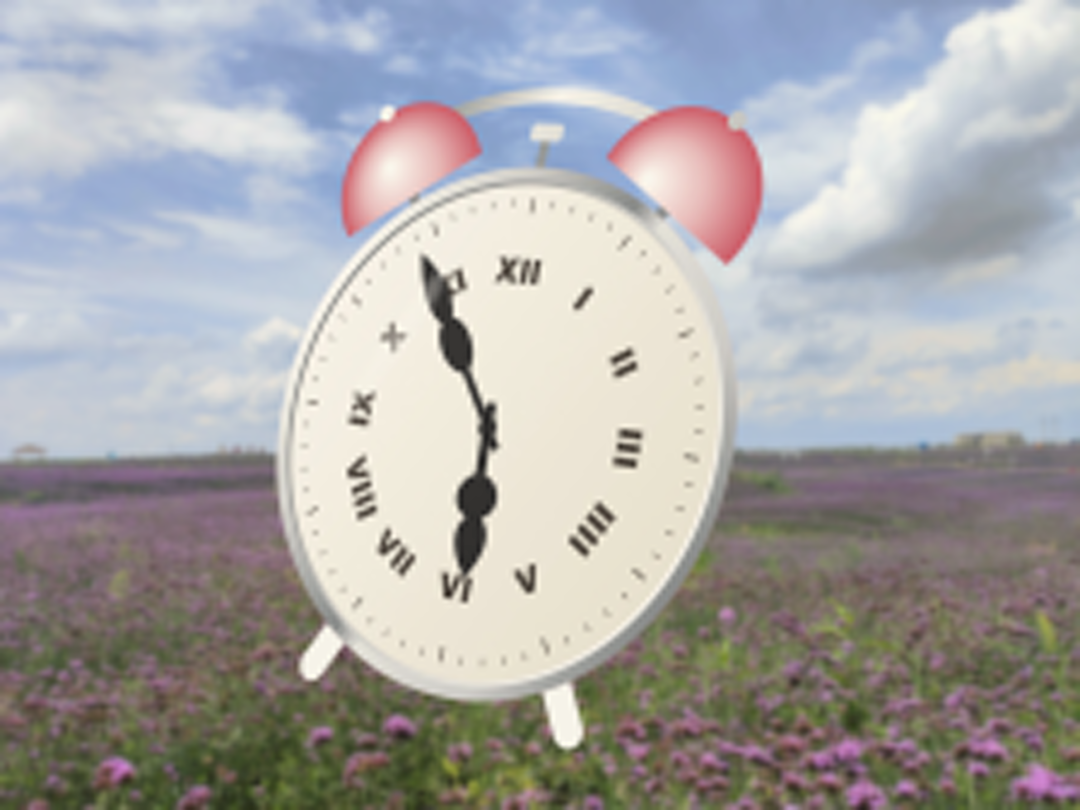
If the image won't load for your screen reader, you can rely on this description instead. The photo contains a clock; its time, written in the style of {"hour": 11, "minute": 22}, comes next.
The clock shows {"hour": 5, "minute": 54}
